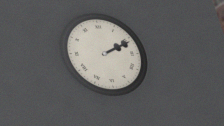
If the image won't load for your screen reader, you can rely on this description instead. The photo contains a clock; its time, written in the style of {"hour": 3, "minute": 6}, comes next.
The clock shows {"hour": 2, "minute": 11}
